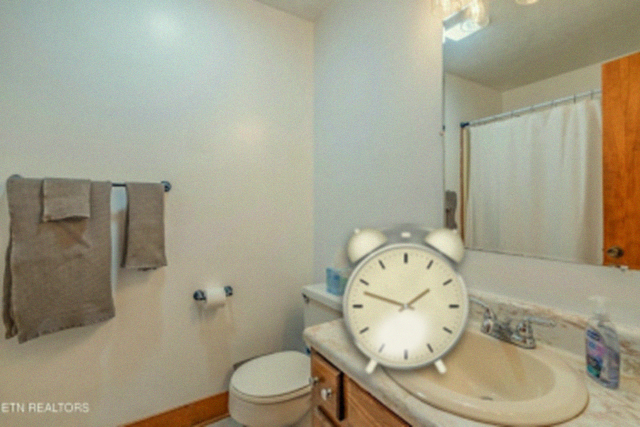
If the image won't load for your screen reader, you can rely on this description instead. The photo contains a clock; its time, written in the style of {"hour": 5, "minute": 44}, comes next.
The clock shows {"hour": 1, "minute": 48}
